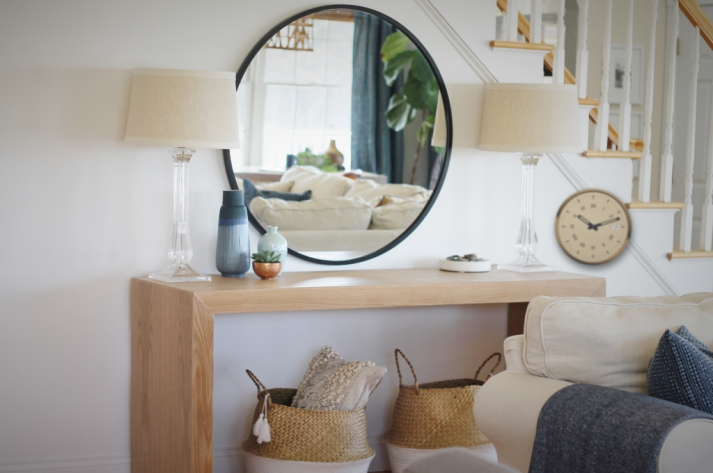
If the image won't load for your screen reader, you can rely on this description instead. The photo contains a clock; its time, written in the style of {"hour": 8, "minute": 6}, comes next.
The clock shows {"hour": 10, "minute": 12}
